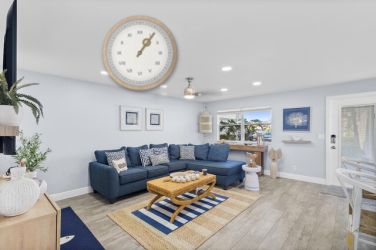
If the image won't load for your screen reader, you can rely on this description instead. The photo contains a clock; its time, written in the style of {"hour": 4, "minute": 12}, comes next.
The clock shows {"hour": 1, "minute": 6}
